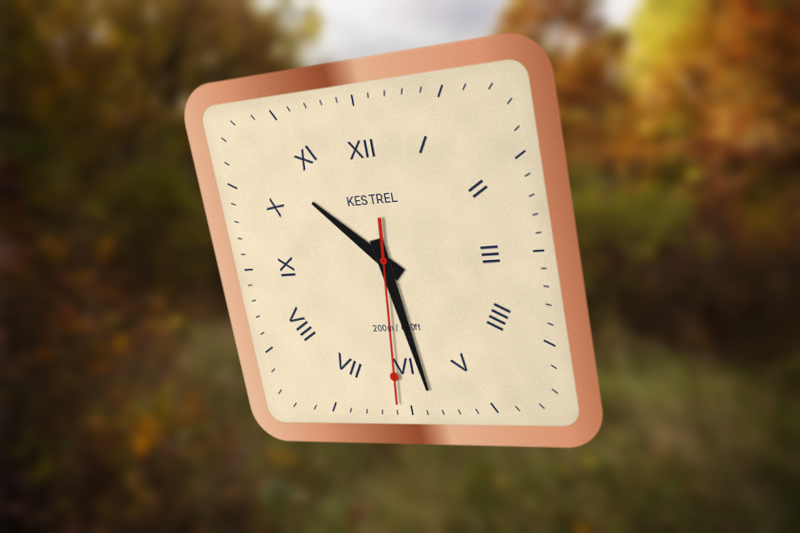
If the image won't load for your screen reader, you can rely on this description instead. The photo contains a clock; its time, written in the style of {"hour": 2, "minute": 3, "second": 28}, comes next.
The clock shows {"hour": 10, "minute": 28, "second": 31}
